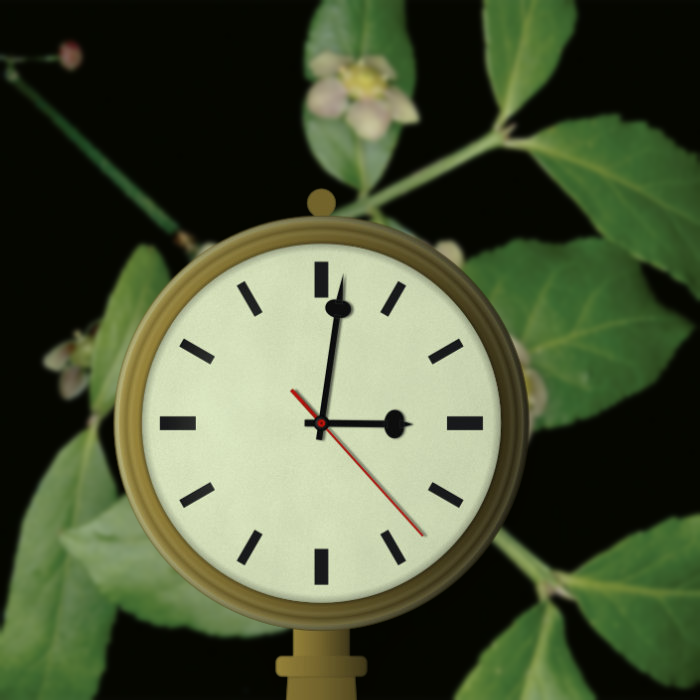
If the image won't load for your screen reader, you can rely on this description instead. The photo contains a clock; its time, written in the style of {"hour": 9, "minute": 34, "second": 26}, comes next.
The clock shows {"hour": 3, "minute": 1, "second": 23}
